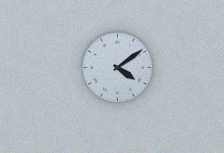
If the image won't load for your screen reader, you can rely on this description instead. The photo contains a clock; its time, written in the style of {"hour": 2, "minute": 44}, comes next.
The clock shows {"hour": 4, "minute": 9}
